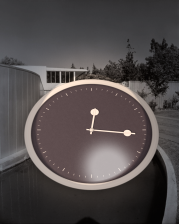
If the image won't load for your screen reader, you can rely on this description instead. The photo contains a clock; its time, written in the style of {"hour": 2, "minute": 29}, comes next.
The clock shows {"hour": 12, "minute": 16}
